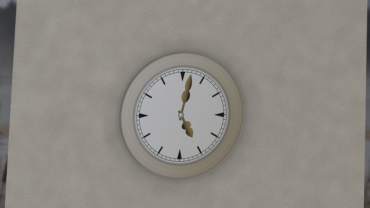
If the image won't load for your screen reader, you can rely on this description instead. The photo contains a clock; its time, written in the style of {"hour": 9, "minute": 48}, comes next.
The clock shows {"hour": 5, "minute": 2}
